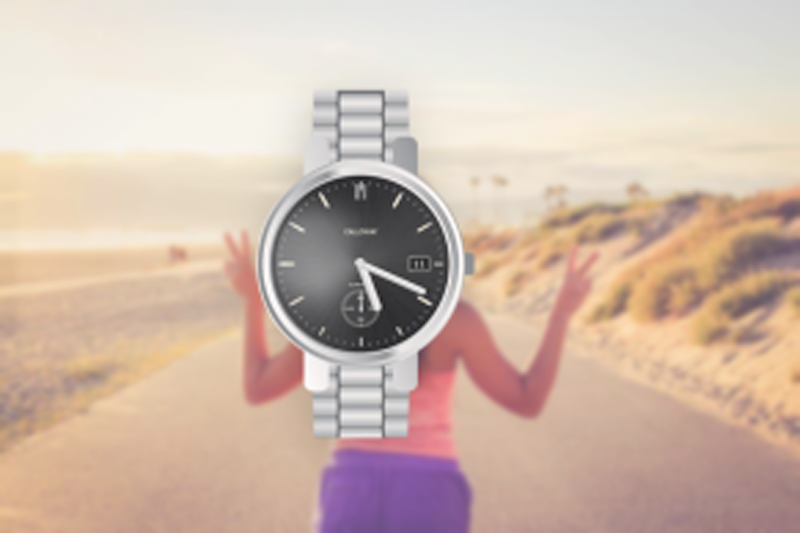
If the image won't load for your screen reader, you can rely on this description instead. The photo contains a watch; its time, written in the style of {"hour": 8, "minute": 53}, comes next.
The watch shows {"hour": 5, "minute": 19}
